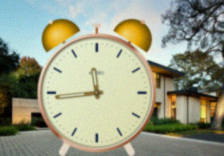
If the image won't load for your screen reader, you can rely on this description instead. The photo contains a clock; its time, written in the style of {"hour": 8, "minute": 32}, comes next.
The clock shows {"hour": 11, "minute": 44}
